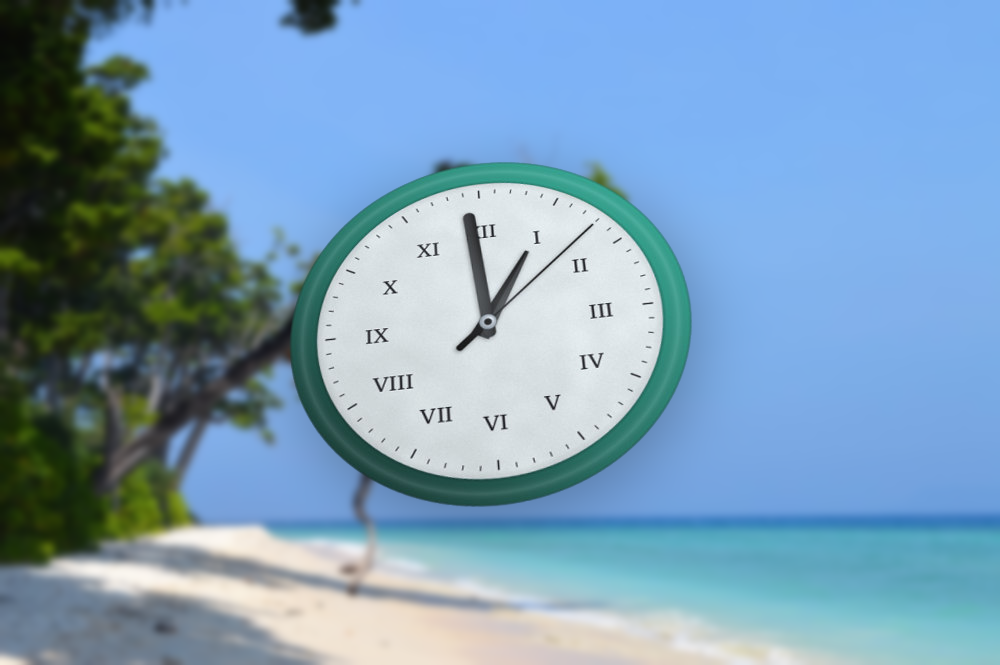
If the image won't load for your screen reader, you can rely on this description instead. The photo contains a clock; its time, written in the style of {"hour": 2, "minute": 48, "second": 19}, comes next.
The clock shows {"hour": 12, "minute": 59, "second": 8}
